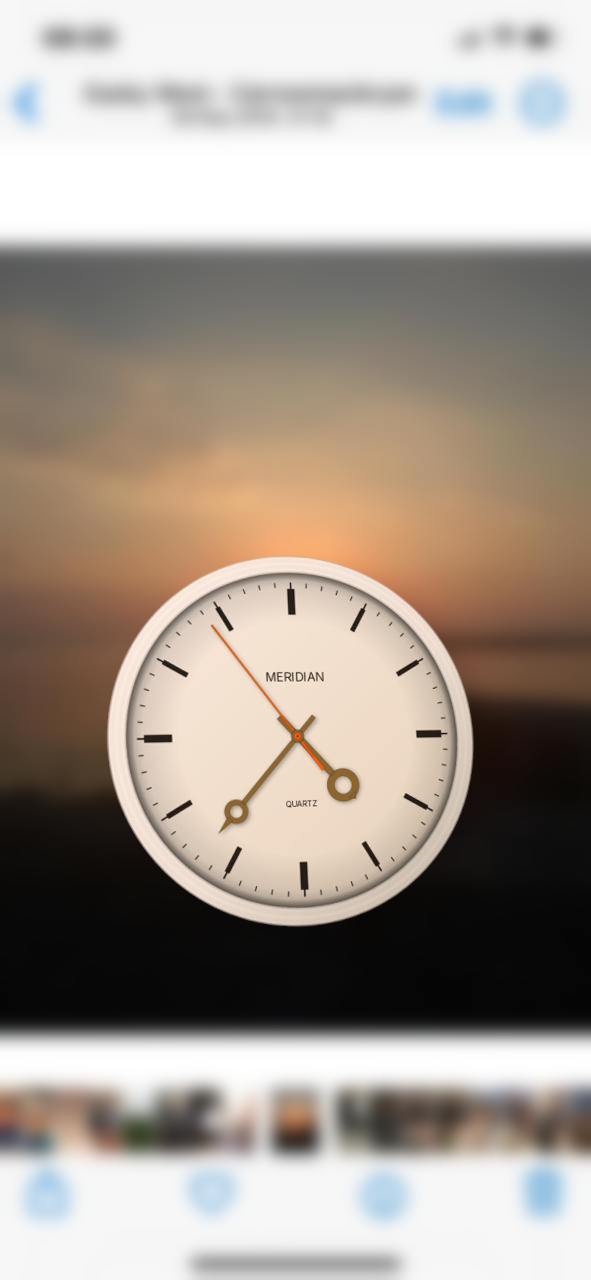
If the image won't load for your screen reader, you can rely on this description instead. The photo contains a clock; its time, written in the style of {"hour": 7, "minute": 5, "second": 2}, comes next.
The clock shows {"hour": 4, "minute": 36, "second": 54}
